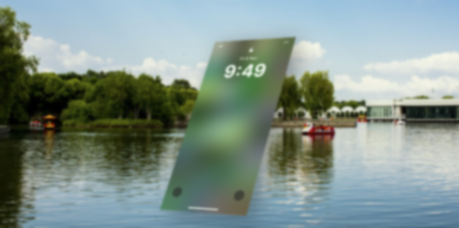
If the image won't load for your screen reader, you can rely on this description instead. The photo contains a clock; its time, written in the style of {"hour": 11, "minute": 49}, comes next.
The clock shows {"hour": 9, "minute": 49}
